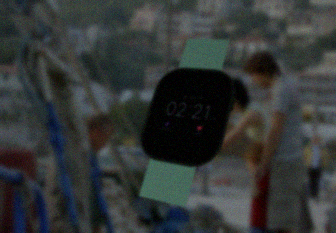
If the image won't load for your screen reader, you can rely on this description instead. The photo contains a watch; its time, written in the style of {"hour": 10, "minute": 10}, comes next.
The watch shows {"hour": 2, "minute": 21}
